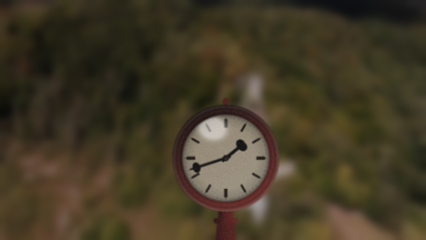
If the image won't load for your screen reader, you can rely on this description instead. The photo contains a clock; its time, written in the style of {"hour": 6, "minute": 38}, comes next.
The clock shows {"hour": 1, "minute": 42}
